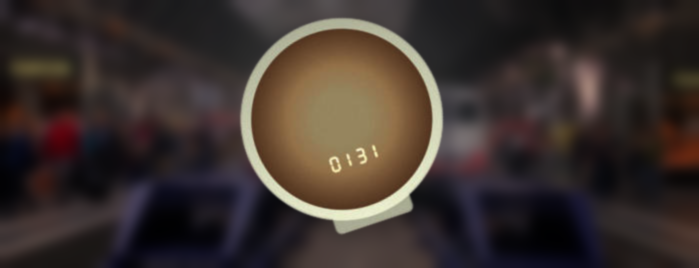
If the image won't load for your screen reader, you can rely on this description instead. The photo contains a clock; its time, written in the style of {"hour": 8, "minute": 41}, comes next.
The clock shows {"hour": 1, "minute": 31}
